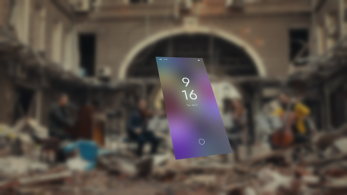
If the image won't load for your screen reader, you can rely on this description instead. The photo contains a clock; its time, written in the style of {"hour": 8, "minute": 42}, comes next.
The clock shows {"hour": 9, "minute": 16}
